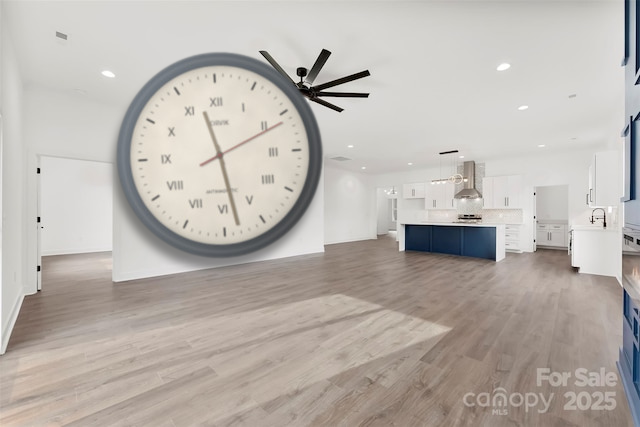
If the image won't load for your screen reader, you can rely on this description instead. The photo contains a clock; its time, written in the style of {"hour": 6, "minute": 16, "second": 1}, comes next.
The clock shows {"hour": 11, "minute": 28, "second": 11}
